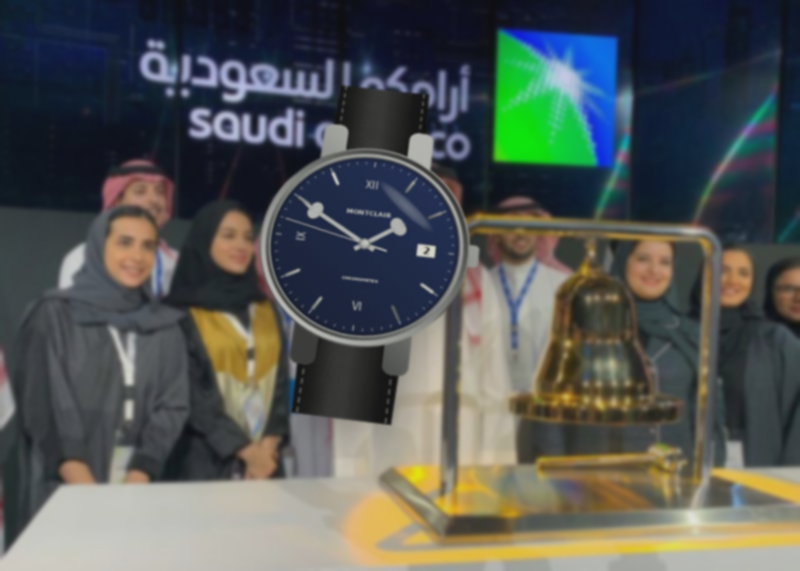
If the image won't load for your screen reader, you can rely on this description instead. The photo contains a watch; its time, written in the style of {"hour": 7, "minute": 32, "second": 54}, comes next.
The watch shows {"hour": 1, "minute": 49, "second": 47}
